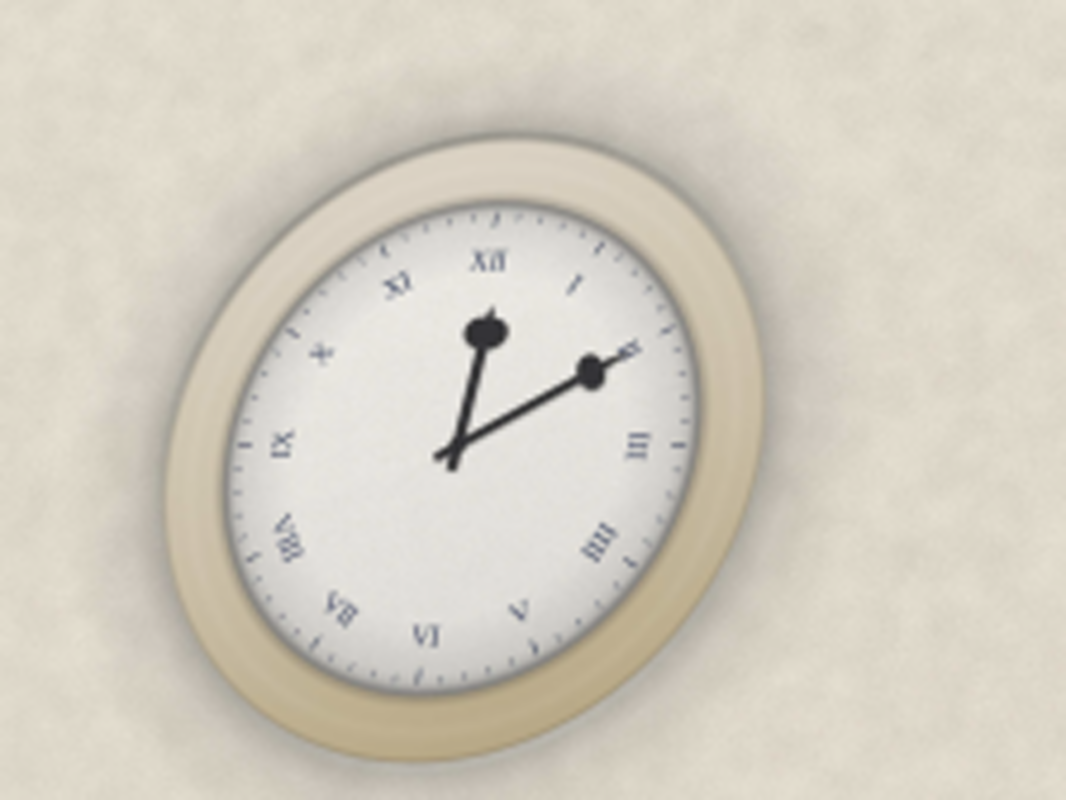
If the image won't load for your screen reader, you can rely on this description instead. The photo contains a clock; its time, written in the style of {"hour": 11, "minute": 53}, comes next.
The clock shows {"hour": 12, "minute": 10}
